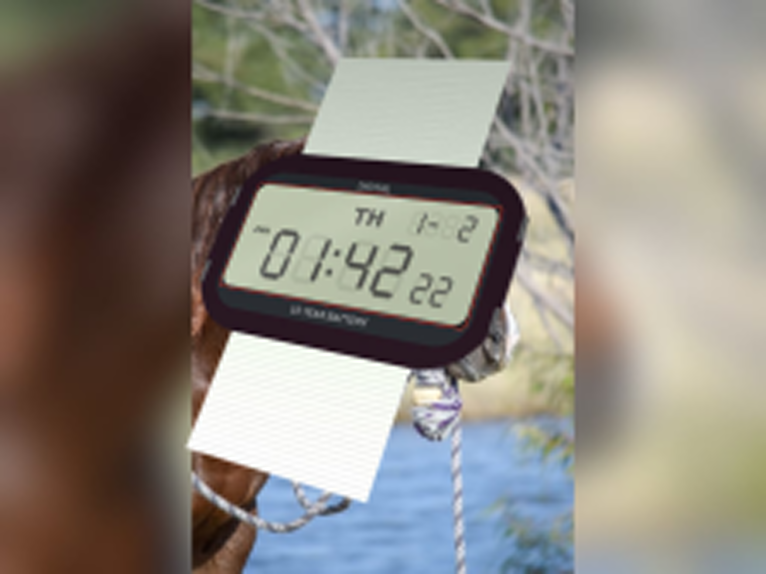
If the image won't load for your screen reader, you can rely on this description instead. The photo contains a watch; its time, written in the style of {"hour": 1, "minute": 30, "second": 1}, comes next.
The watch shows {"hour": 1, "minute": 42, "second": 22}
